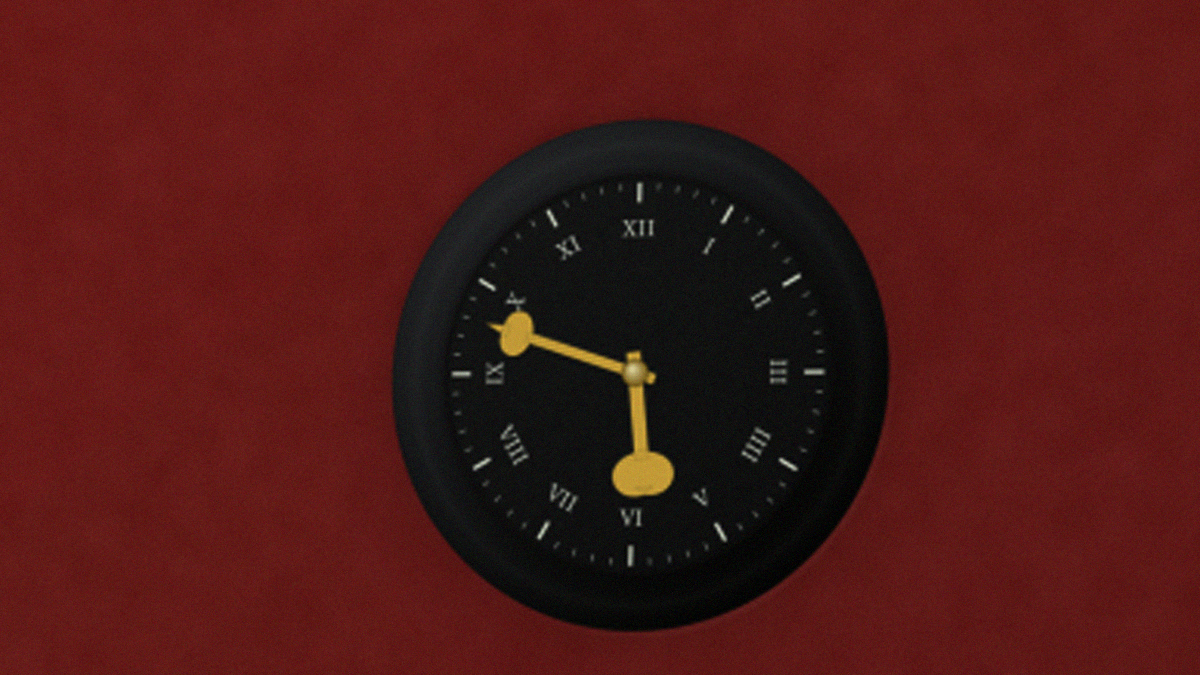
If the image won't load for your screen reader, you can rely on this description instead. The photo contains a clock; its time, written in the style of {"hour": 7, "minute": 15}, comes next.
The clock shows {"hour": 5, "minute": 48}
